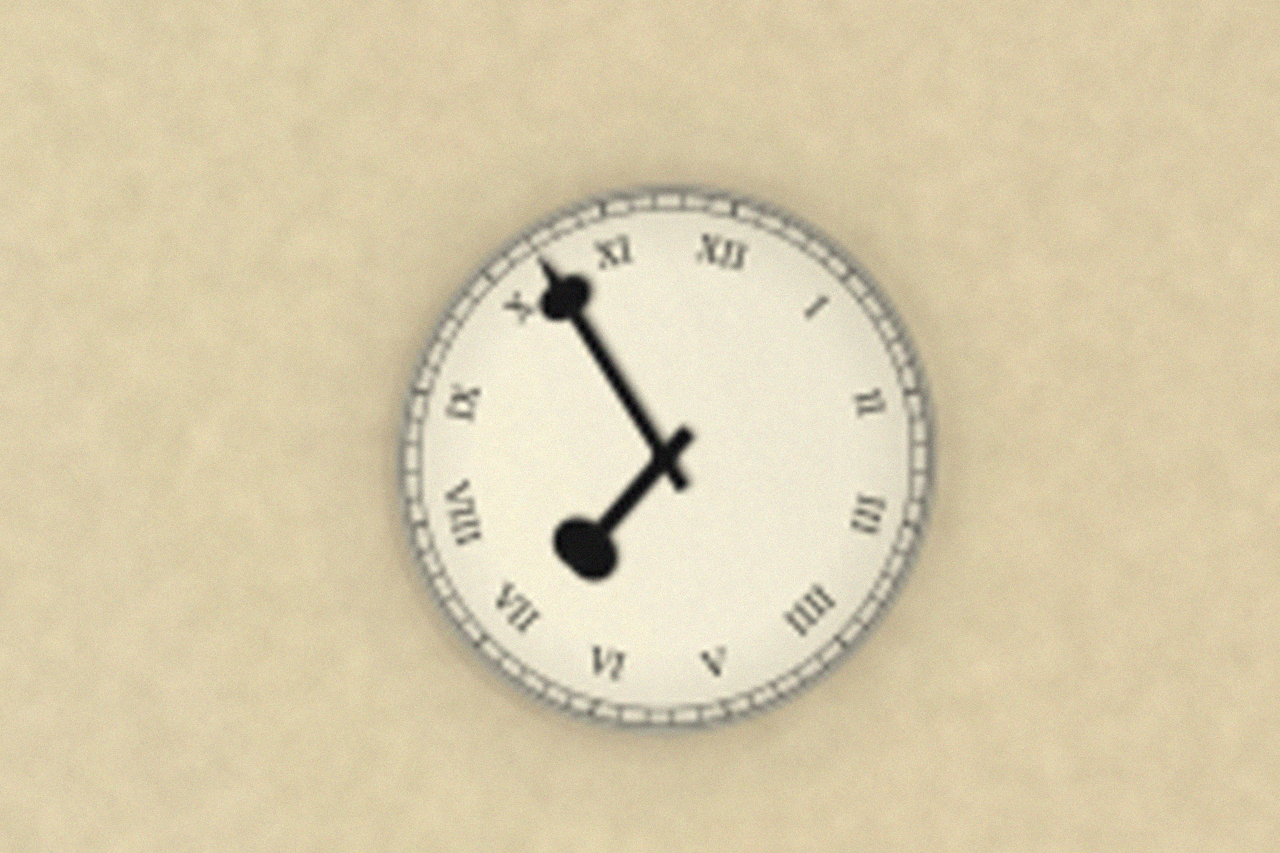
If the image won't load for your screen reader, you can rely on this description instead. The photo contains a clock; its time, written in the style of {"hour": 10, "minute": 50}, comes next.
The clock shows {"hour": 6, "minute": 52}
